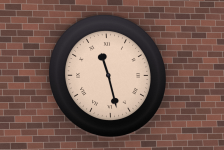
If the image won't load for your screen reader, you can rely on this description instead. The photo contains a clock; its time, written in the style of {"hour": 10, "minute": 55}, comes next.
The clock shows {"hour": 11, "minute": 28}
